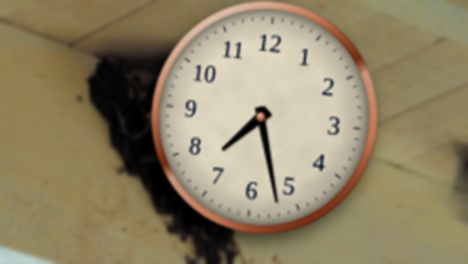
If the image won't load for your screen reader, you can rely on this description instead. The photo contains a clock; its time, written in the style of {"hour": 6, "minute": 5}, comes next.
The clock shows {"hour": 7, "minute": 27}
